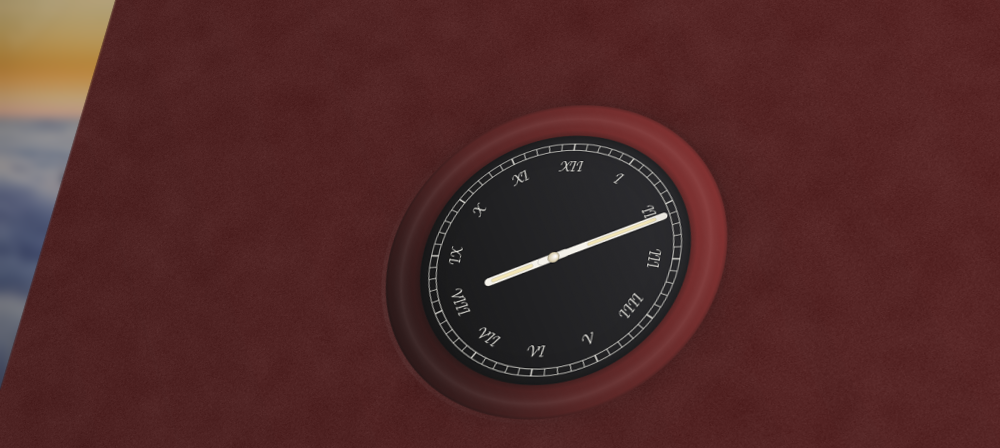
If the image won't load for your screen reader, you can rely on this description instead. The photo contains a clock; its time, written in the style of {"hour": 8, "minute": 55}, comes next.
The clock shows {"hour": 8, "minute": 11}
